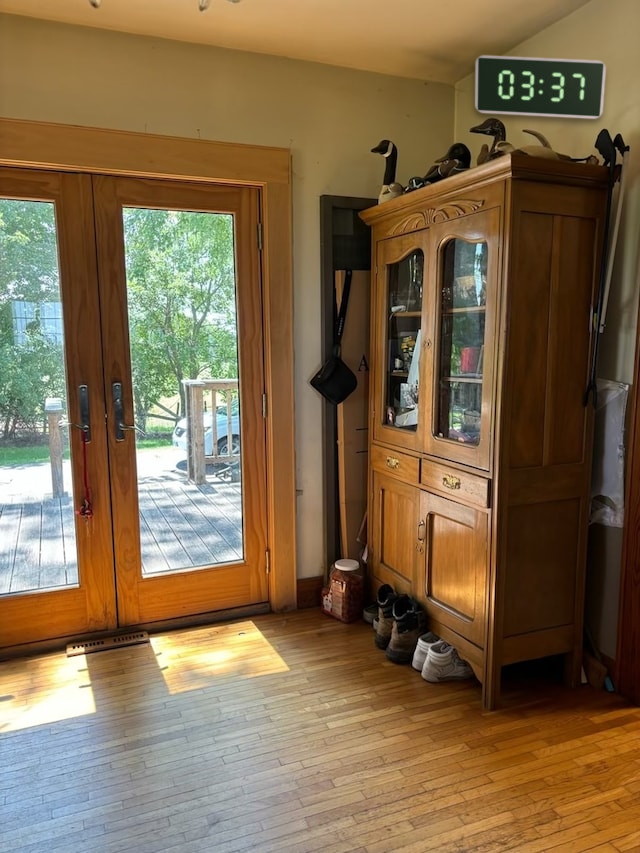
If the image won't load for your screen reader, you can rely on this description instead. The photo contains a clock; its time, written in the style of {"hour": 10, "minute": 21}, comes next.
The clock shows {"hour": 3, "minute": 37}
